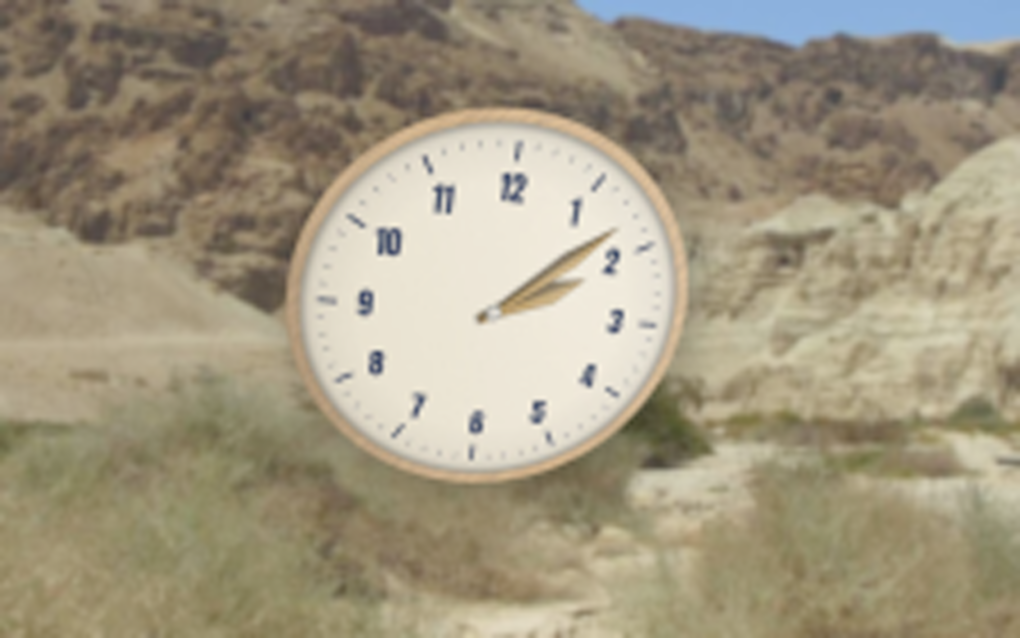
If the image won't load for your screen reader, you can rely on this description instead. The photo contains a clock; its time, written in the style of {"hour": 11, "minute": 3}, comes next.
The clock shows {"hour": 2, "minute": 8}
